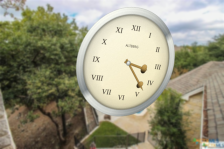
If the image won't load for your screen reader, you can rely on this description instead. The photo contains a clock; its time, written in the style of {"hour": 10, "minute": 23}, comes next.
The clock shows {"hour": 3, "minute": 23}
